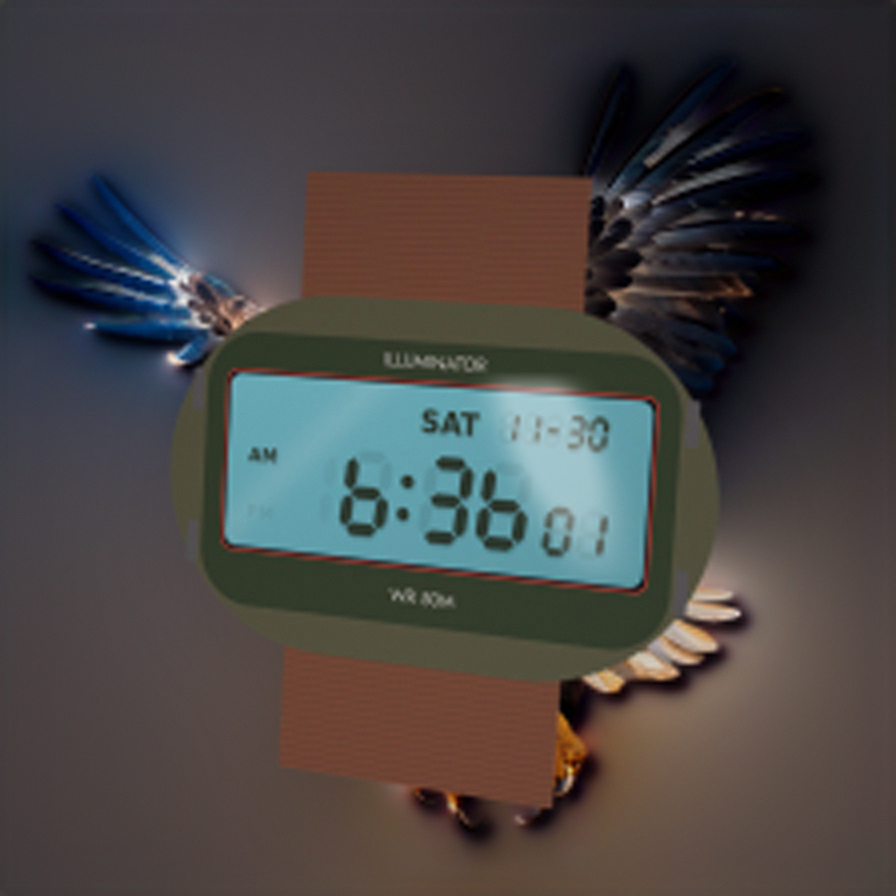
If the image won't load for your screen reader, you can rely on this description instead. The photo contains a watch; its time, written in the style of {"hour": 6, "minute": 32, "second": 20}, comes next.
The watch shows {"hour": 6, "minute": 36, "second": 1}
